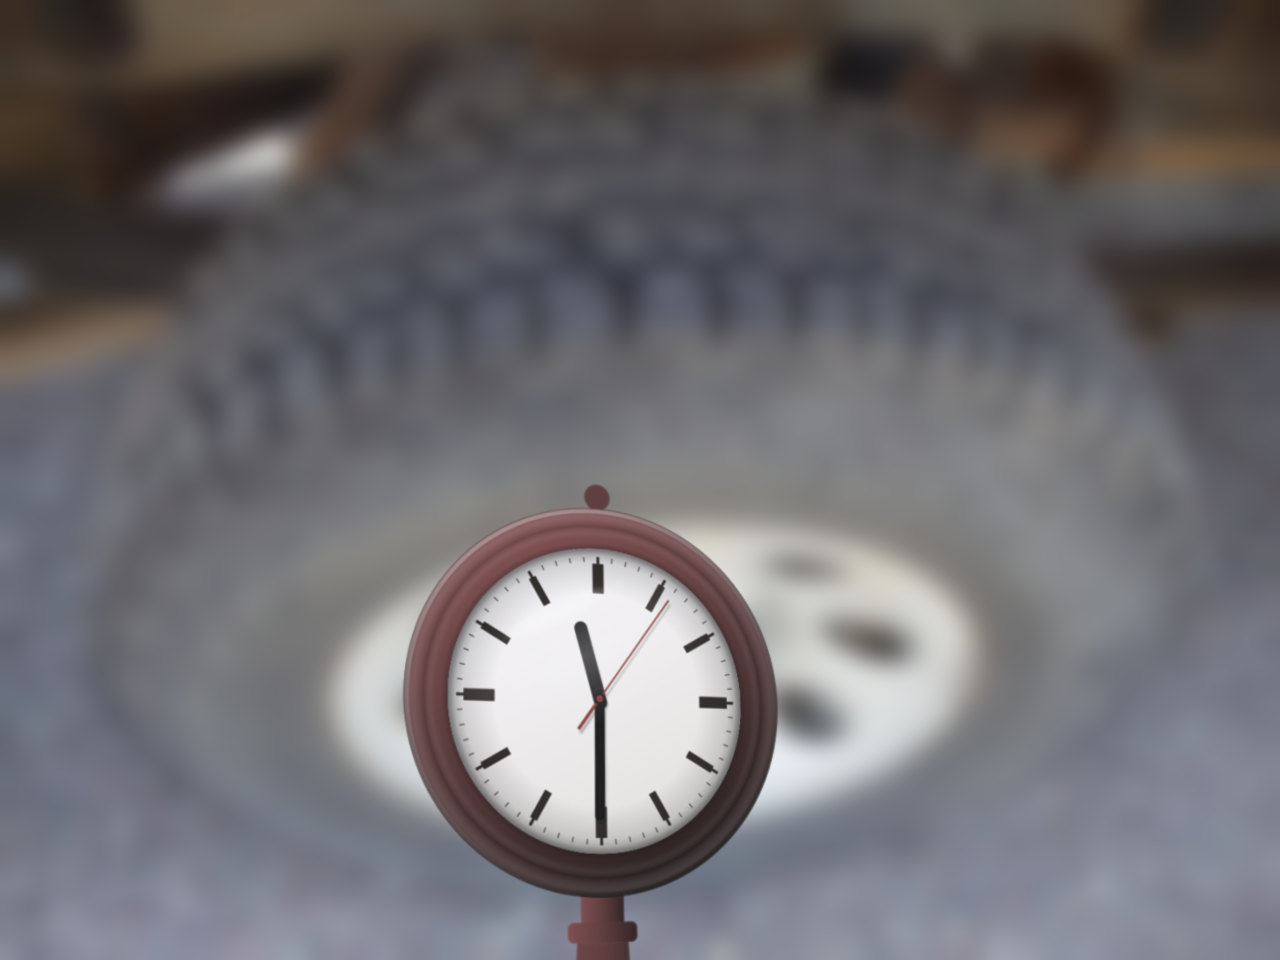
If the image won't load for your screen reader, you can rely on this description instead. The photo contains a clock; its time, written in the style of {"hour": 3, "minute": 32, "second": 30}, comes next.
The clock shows {"hour": 11, "minute": 30, "second": 6}
